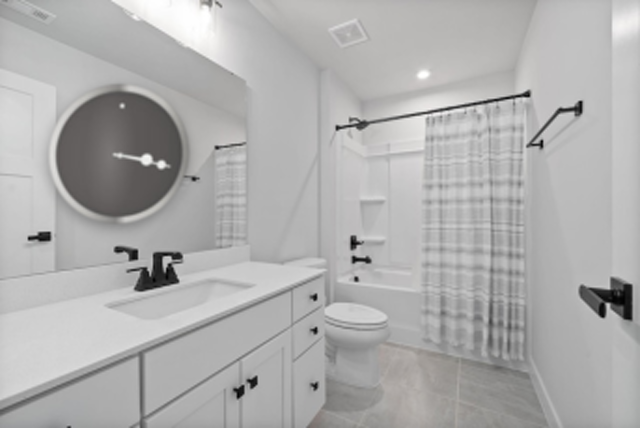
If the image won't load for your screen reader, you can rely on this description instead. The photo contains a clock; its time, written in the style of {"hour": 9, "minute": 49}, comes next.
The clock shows {"hour": 3, "minute": 17}
